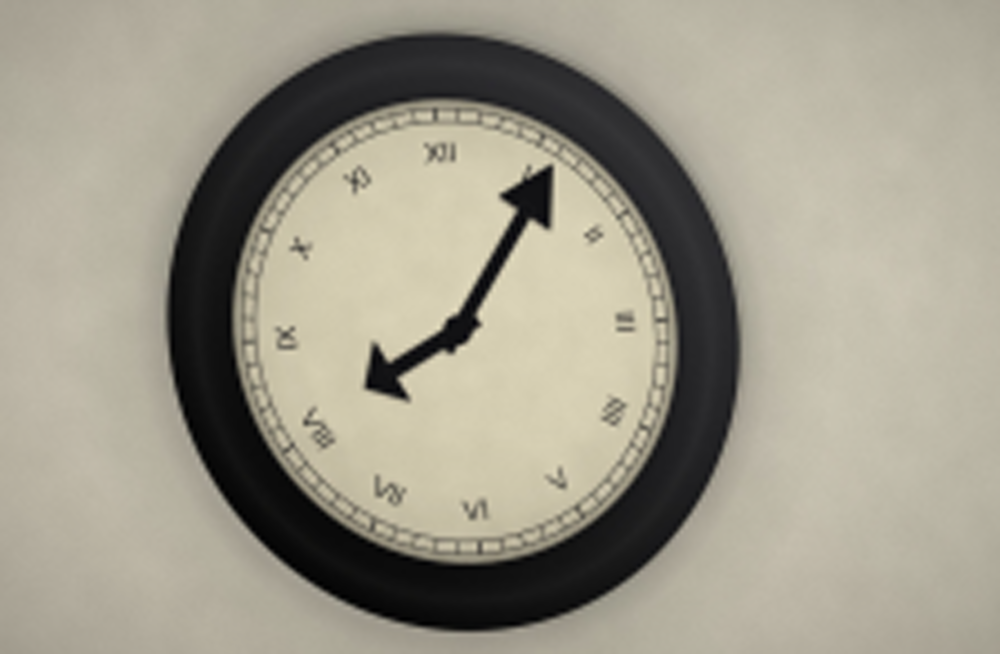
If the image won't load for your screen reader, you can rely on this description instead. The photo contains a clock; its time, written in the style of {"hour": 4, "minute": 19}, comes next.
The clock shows {"hour": 8, "minute": 6}
